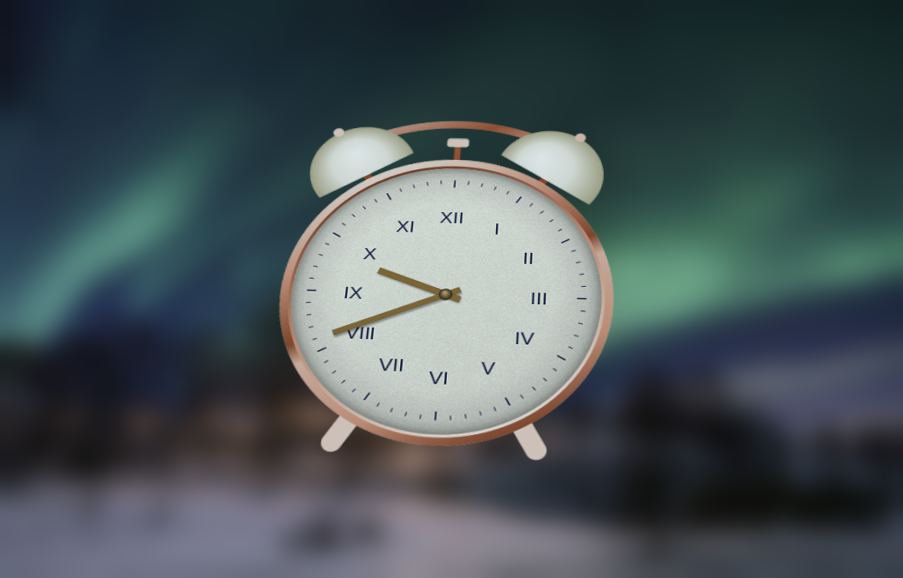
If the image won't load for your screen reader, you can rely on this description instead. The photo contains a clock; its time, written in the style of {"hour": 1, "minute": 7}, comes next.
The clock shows {"hour": 9, "minute": 41}
